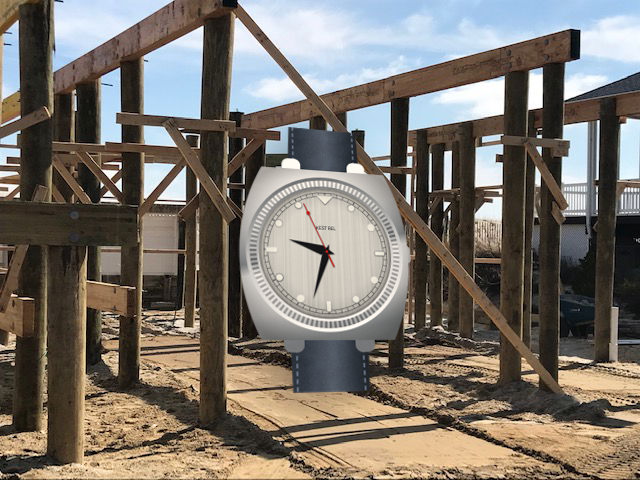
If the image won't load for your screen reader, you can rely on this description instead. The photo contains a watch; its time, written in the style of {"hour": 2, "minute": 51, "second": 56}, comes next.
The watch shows {"hour": 9, "minute": 32, "second": 56}
